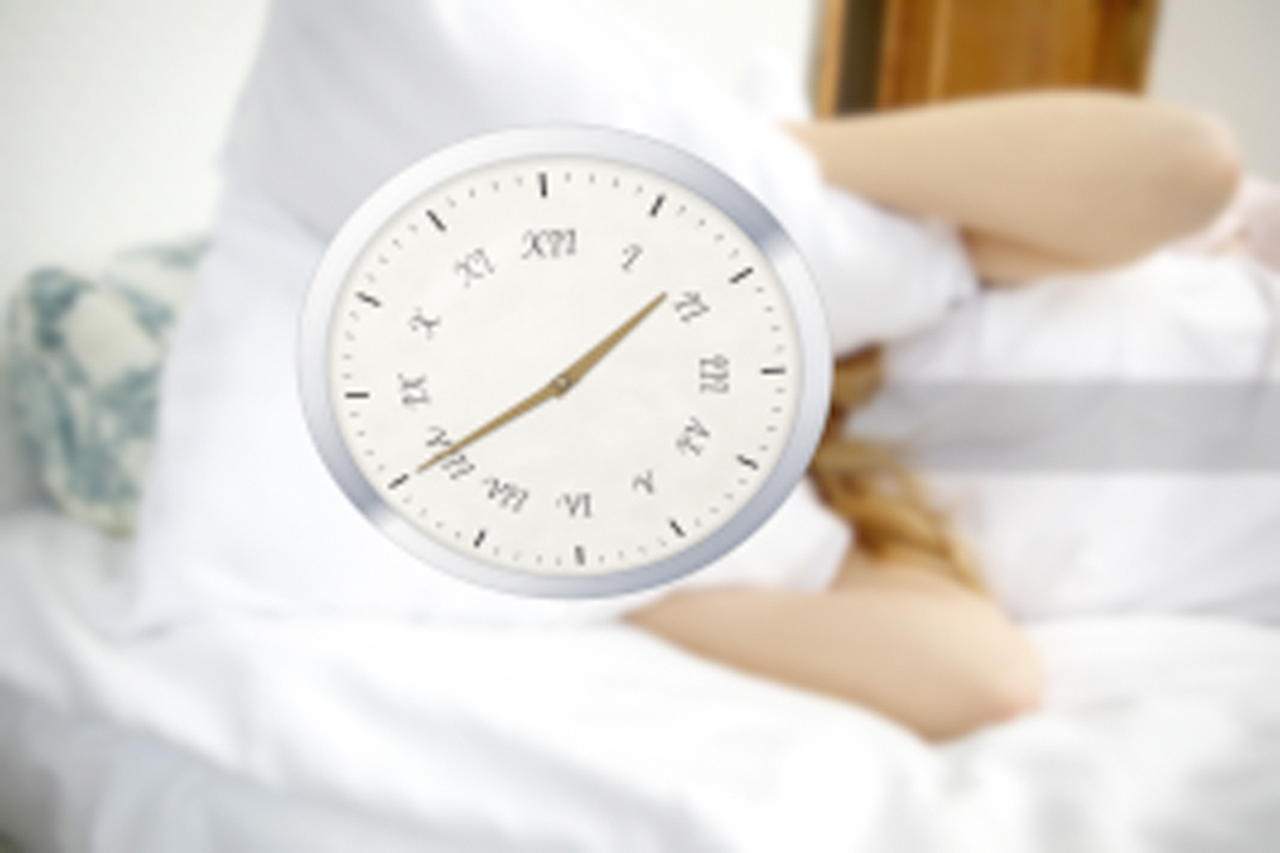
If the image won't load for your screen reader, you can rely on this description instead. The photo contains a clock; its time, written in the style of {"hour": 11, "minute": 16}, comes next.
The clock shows {"hour": 1, "minute": 40}
